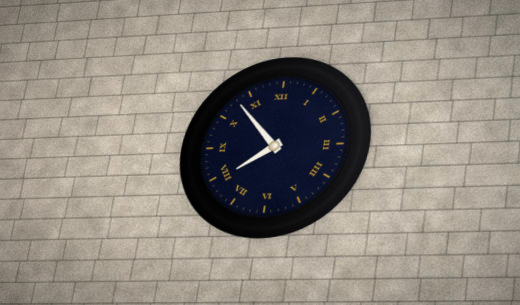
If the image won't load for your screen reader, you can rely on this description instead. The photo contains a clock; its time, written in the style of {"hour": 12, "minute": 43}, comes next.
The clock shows {"hour": 7, "minute": 53}
